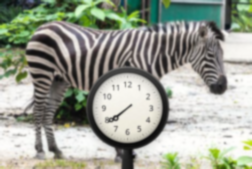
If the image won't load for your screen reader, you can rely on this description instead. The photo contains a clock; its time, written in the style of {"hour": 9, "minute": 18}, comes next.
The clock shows {"hour": 7, "minute": 39}
